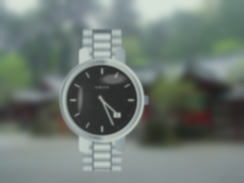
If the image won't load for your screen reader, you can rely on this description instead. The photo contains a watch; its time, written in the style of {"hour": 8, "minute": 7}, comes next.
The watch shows {"hour": 4, "minute": 26}
